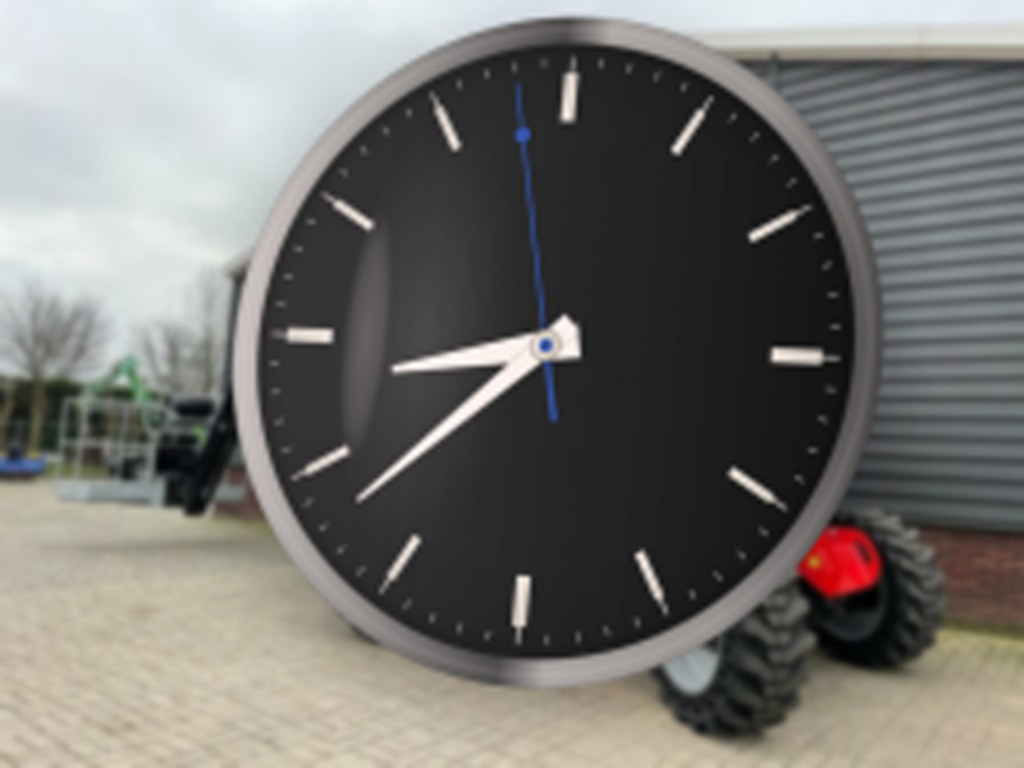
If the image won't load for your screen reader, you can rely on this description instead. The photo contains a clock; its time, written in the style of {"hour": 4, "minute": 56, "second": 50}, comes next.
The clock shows {"hour": 8, "minute": 37, "second": 58}
